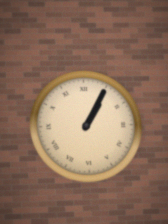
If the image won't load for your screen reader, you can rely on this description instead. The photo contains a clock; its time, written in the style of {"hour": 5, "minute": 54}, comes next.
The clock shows {"hour": 1, "minute": 5}
